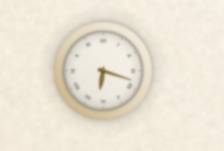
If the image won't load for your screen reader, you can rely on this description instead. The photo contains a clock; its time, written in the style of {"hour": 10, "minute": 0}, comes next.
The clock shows {"hour": 6, "minute": 18}
